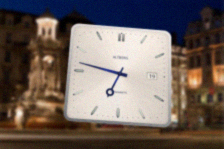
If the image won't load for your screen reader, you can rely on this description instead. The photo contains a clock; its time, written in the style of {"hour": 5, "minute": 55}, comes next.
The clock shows {"hour": 6, "minute": 47}
